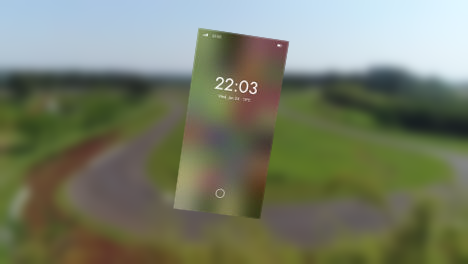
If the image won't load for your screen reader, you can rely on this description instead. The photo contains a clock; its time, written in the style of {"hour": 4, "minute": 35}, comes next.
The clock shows {"hour": 22, "minute": 3}
